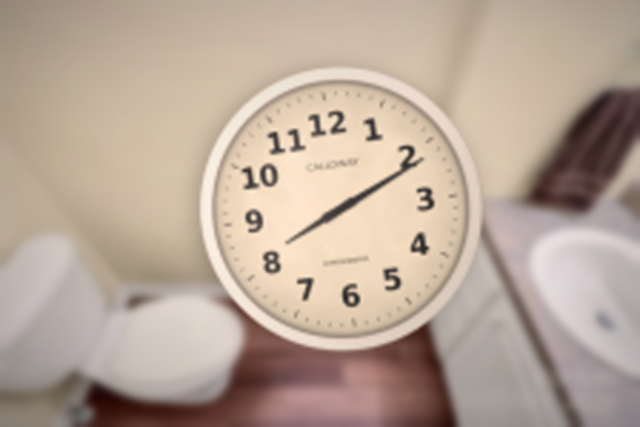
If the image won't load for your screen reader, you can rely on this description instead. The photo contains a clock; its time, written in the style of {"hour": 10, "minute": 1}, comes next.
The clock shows {"hour": 8, "minute": 11}
